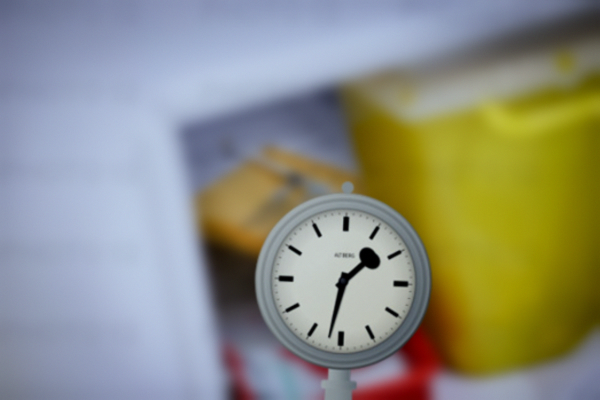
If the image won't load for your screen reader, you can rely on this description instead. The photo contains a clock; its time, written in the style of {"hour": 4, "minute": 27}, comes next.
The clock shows {"hour": 1, "minute": 32}
